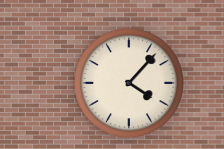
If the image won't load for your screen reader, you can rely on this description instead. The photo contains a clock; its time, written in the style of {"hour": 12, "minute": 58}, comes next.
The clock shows {"hour": 4, "minute": 7}
